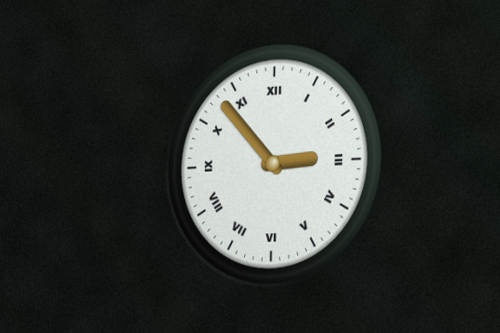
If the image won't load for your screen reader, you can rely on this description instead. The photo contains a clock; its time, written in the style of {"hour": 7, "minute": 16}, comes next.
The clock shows {"hour": 2, "minute": 53}
